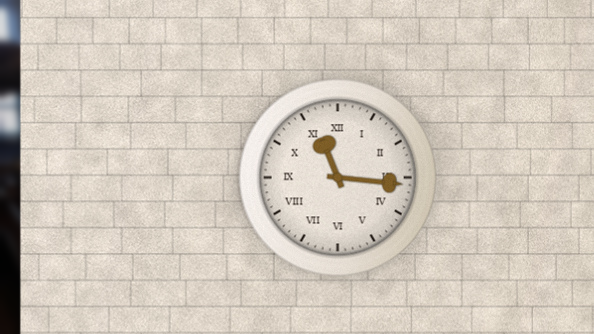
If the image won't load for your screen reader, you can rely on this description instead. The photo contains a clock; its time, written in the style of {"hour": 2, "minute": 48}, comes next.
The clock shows {"hour": 11, "minute": 16}
